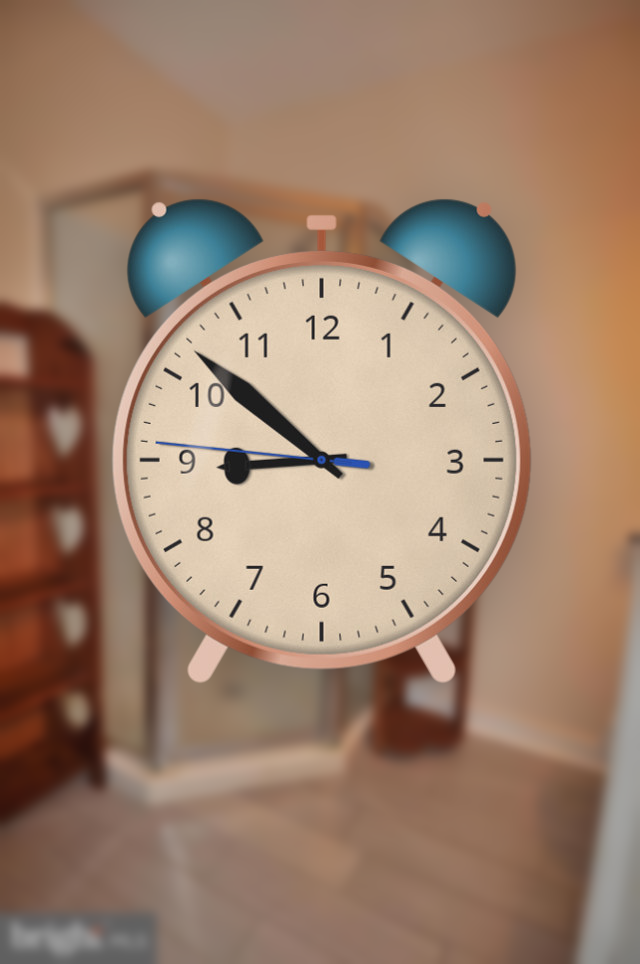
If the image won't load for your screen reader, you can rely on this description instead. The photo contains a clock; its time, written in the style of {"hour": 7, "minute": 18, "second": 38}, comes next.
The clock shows {"hour": 8, "minute": 51, "second": 46}
